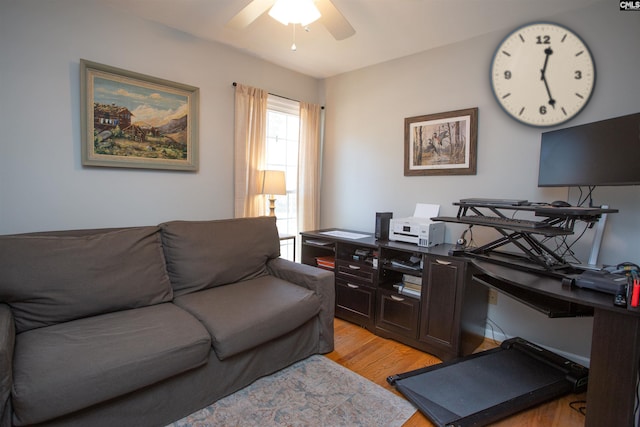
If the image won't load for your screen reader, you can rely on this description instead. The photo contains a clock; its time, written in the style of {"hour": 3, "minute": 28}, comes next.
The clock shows {"hour": 12, "minute": 27}
